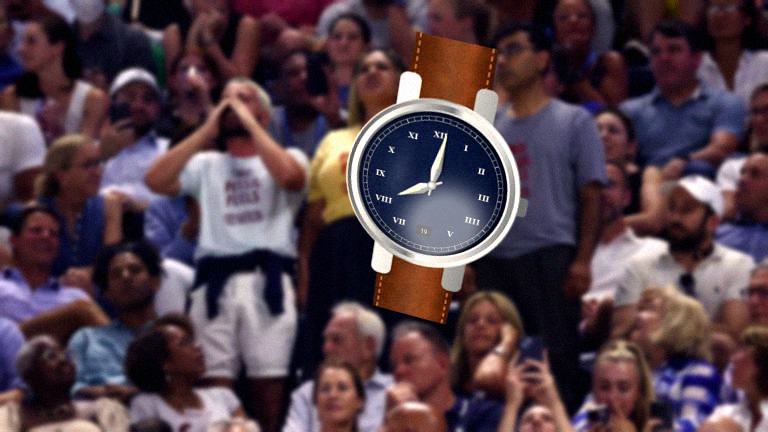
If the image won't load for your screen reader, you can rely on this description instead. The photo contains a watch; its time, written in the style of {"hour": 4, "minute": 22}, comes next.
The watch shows {"hour": 8, "minute": 1}
